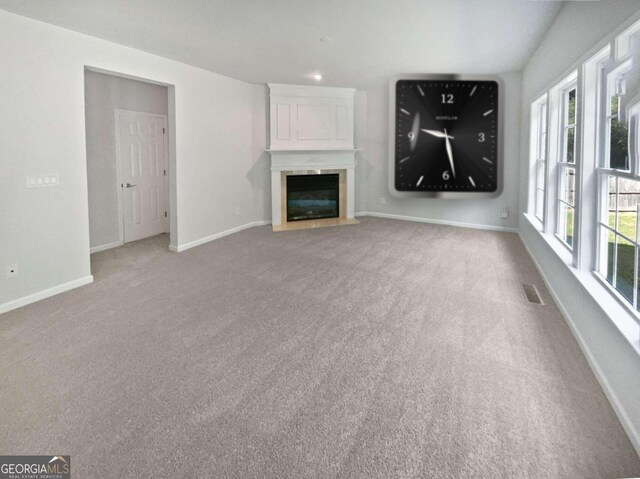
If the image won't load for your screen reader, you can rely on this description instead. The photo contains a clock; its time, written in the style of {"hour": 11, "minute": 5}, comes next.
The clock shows {"hour": 9, "minute": 28}
